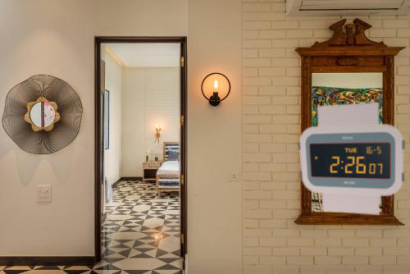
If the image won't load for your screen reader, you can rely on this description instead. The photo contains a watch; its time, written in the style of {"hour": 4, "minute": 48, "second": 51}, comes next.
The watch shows {"hour": 2, "minute": 26, "second": 7}
